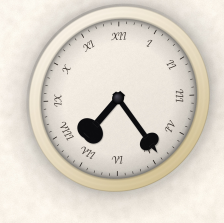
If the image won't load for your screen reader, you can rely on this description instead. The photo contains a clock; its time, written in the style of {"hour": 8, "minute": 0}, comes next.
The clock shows {"hour": 7, "minute": 24}
